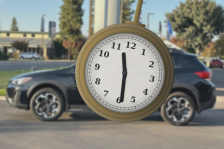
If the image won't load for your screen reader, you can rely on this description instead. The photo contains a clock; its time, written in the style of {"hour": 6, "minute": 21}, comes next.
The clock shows {"hour": 11, "minute": 29}
